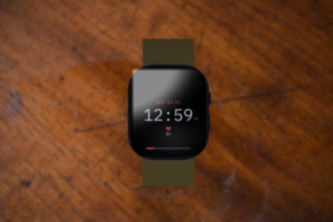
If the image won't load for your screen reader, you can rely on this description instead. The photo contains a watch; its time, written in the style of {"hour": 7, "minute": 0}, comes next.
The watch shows {"hour": 12, "minute": 59}
